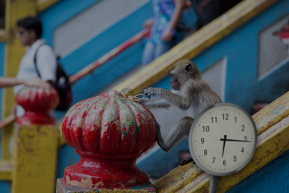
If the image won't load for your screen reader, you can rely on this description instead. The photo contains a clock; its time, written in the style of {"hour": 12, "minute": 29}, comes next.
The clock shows {"hour": 6, "minute": 16}
